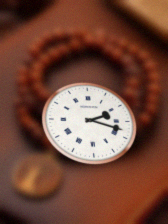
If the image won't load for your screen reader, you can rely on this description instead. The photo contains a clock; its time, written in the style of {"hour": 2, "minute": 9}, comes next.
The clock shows {"hour": 2, "minute": 18}
